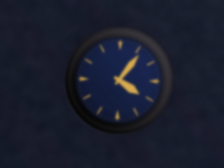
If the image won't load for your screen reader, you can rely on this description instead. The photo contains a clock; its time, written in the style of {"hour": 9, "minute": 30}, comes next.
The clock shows {"hour": 4, "minute": 6}
